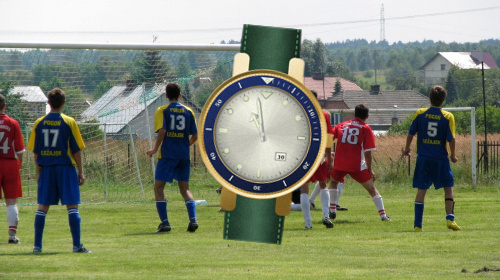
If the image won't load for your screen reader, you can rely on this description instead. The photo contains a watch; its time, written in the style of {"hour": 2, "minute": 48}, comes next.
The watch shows {"hour": 10, "minute": 58}
